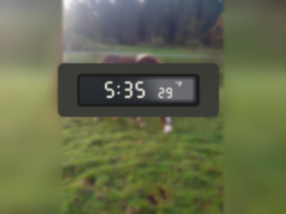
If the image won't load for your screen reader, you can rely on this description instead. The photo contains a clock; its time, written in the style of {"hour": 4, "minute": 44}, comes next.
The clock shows {"hour": 5, "minute": 35}
